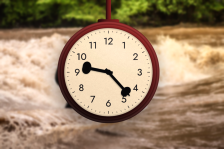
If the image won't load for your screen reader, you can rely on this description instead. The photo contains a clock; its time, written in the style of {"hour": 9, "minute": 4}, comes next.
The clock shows {"hour": 9, "minute": 23}
